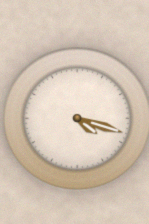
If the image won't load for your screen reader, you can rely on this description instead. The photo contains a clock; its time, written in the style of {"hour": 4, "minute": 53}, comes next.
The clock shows {"hour": 4, "minute": 18}
